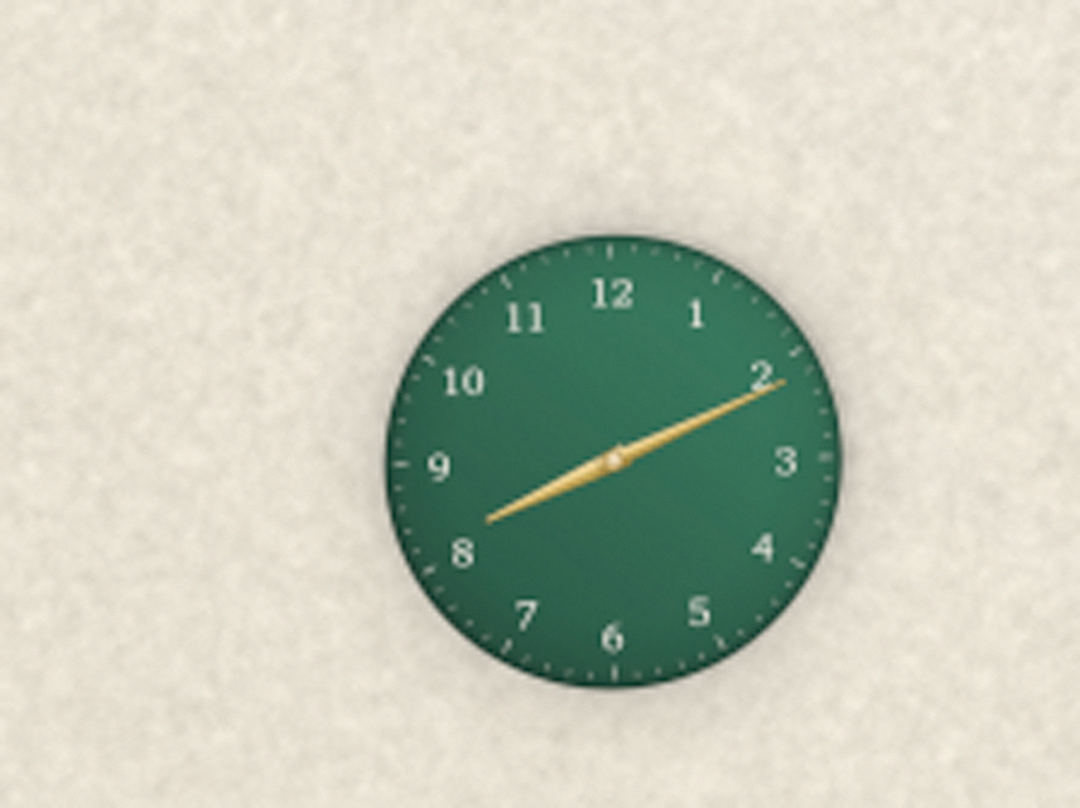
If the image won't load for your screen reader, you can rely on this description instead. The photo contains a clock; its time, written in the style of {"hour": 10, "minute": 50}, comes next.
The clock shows {"hour": 8, "minute": 11}
